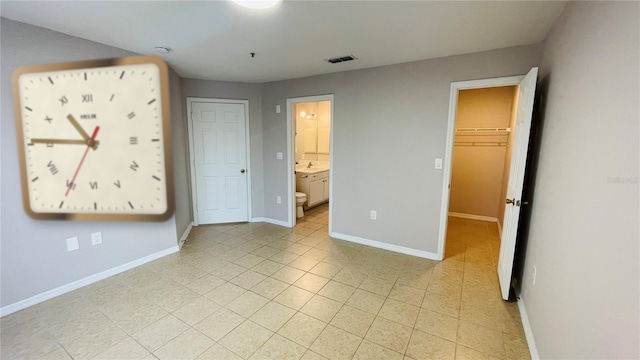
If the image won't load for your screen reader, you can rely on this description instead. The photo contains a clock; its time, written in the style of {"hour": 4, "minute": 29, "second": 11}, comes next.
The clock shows {"hour": 10, "minute": 45, "second": 35}
